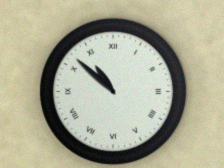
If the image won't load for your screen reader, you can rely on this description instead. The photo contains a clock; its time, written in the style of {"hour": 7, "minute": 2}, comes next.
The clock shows {"hour": 10, "minute": 52}
